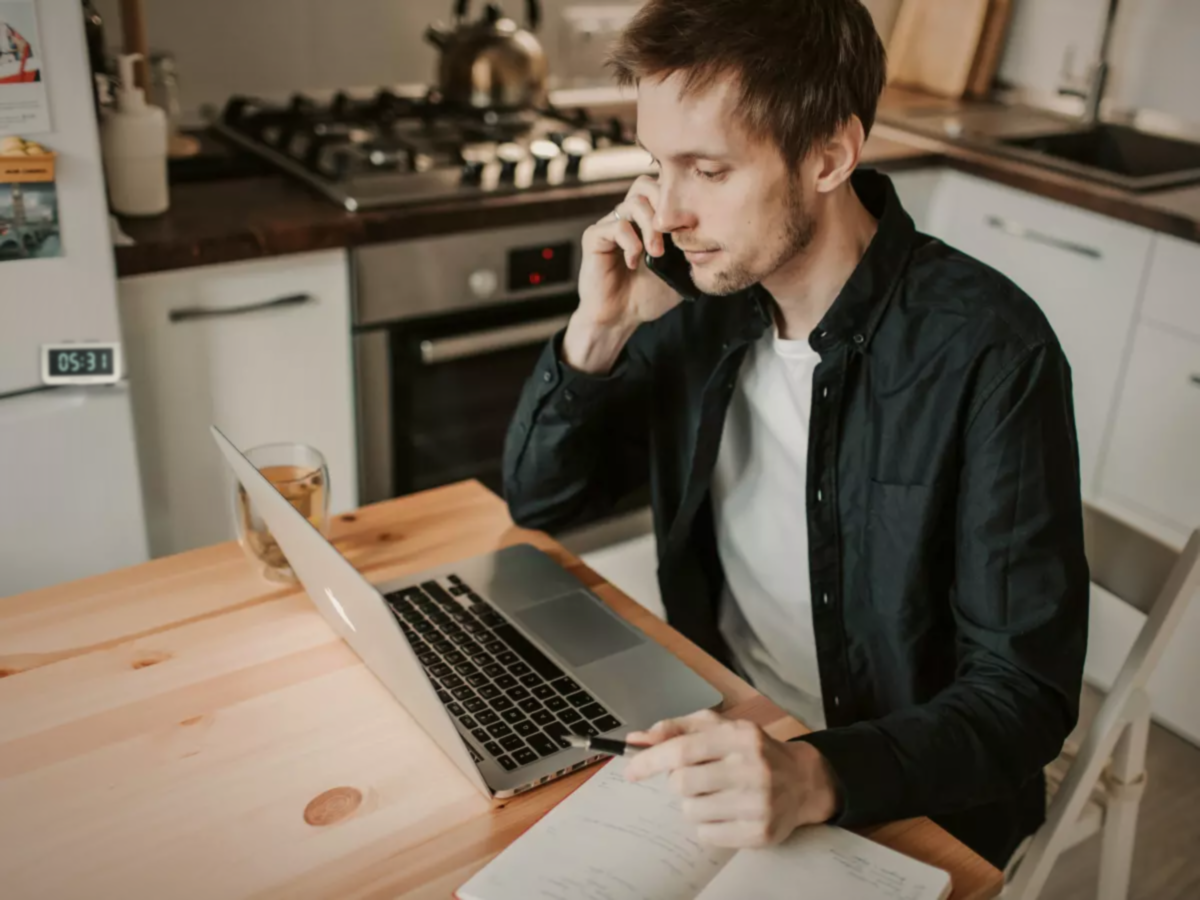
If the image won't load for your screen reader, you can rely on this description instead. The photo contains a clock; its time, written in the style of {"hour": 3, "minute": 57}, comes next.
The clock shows {"hour": 5, "minute": 31}
